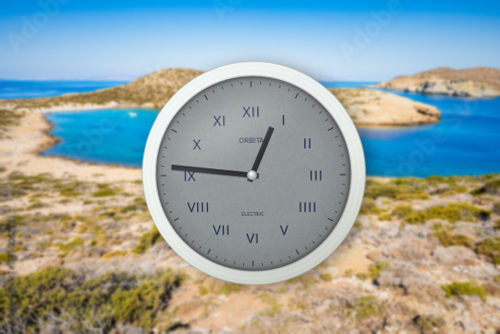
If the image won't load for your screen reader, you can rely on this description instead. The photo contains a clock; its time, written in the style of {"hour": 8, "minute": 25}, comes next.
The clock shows {"hour": 12, "minute": 46}
